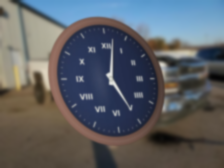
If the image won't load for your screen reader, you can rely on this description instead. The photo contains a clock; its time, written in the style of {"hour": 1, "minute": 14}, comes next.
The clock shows {"hour": 5, "minute": 2}
